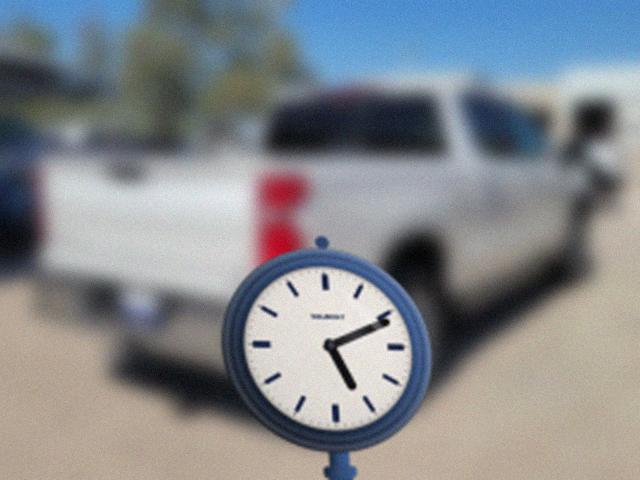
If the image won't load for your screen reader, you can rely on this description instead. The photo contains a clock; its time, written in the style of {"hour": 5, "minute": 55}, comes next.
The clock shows {"hour": 5, "minute": 11}
